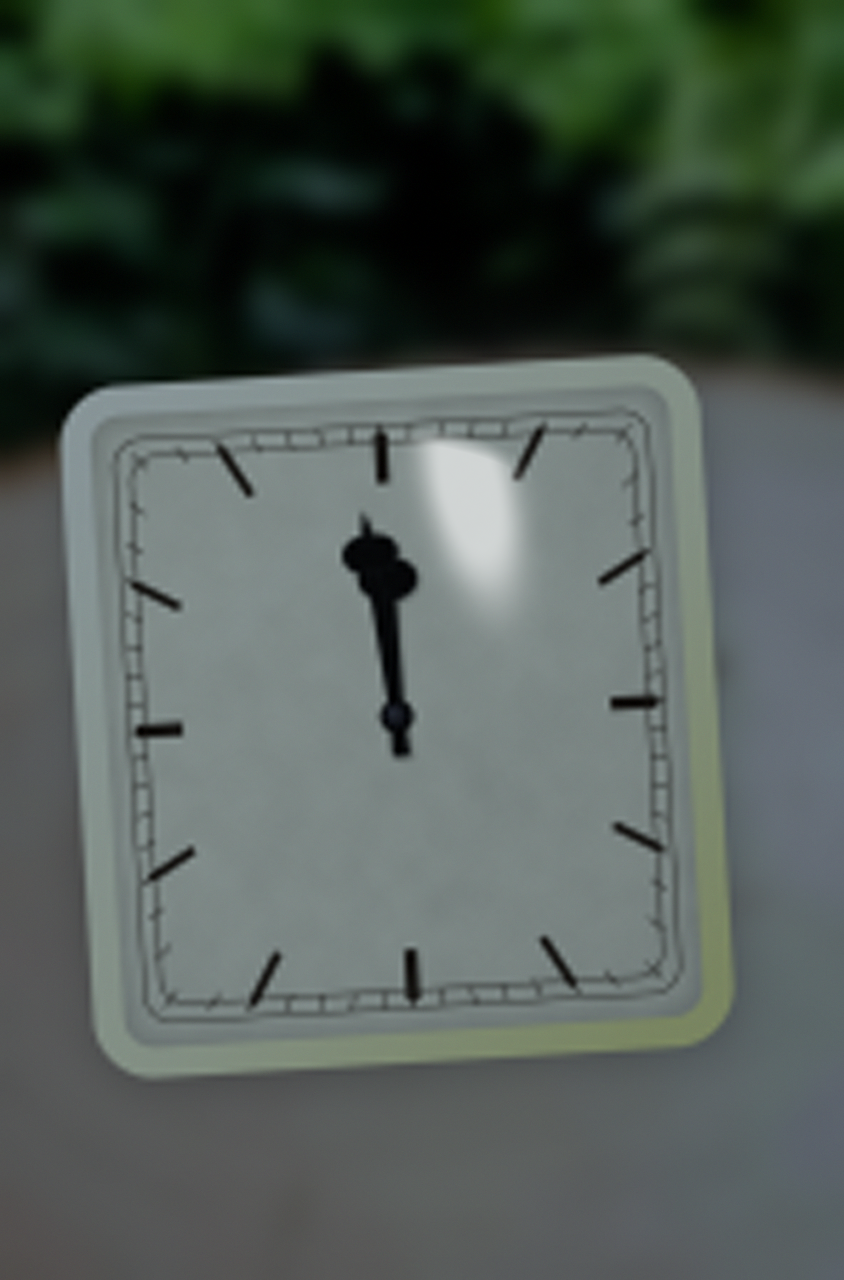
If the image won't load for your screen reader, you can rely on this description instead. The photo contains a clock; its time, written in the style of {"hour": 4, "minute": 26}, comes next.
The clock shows {"hour": 11, "minute": 59}
